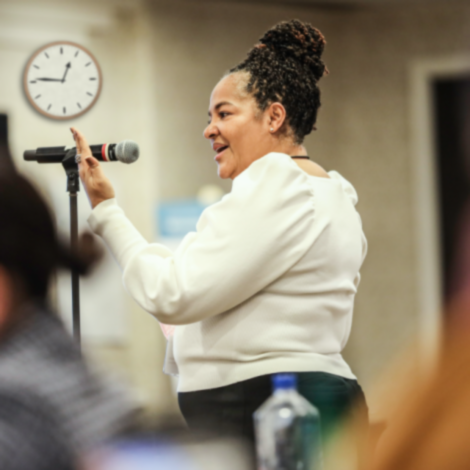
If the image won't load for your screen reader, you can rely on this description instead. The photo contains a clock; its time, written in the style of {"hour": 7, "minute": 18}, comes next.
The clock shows {"hour": 12, "minute": 46}
